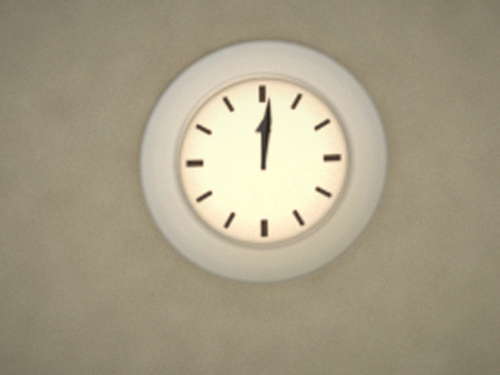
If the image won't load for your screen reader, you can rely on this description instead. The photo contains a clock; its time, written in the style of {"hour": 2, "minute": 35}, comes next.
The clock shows {"hour": 12, "minute": 1}
